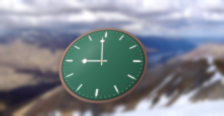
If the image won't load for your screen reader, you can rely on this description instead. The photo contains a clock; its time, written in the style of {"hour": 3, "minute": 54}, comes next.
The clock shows {"hour": 8, "minute": 59}
